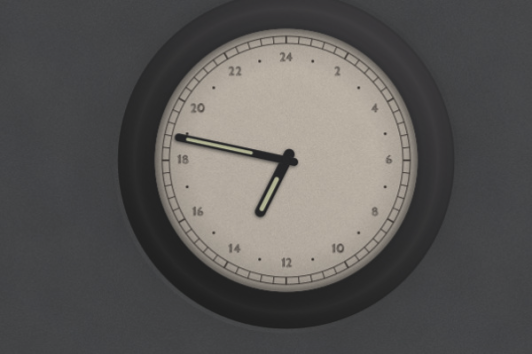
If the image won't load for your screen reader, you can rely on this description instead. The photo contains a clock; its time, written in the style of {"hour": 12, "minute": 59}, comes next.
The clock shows {"hour": 13, "minute": 47}
